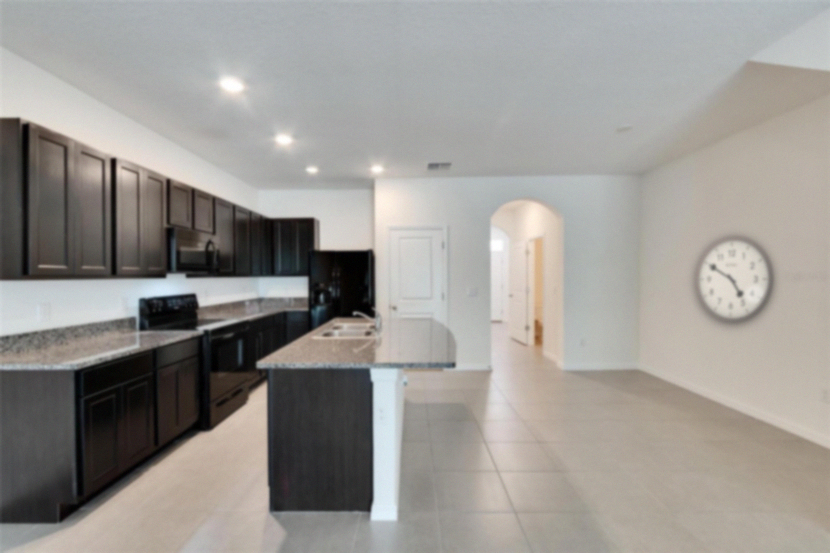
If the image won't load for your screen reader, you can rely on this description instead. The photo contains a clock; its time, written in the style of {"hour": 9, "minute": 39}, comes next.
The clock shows {"hour": 4, "minute": 50}
